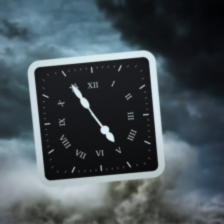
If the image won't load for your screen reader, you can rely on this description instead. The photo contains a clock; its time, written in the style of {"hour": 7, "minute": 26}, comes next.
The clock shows {"hour": 4, "minute": 55}
